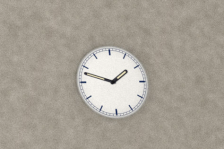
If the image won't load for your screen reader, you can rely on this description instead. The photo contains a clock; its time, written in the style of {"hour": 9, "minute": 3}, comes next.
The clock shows {"hour": 1, "minute": 48}
